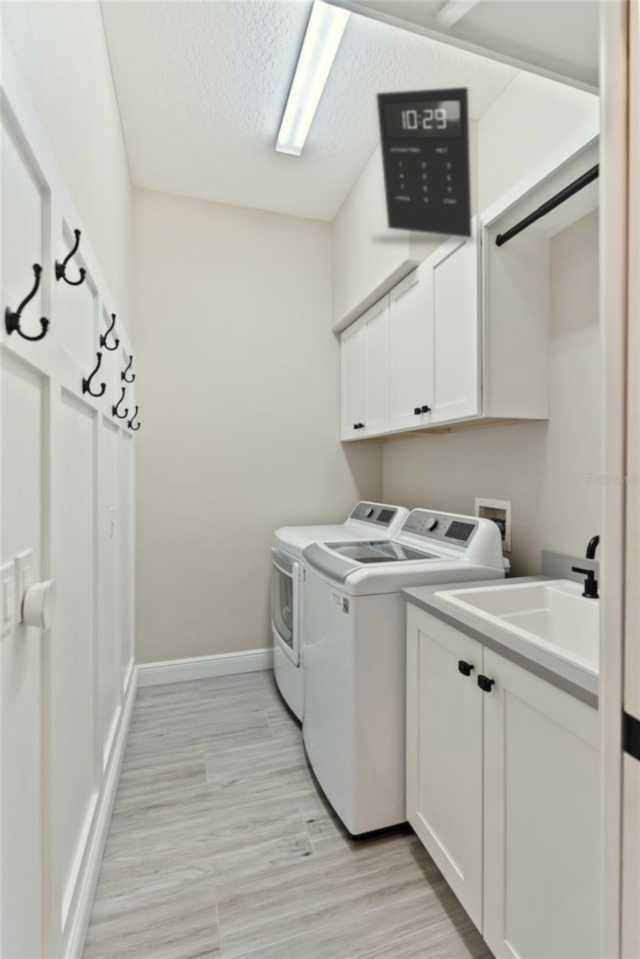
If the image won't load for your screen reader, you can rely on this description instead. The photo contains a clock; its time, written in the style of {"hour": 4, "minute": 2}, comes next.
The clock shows {"hour": 10, "minute": 29}
